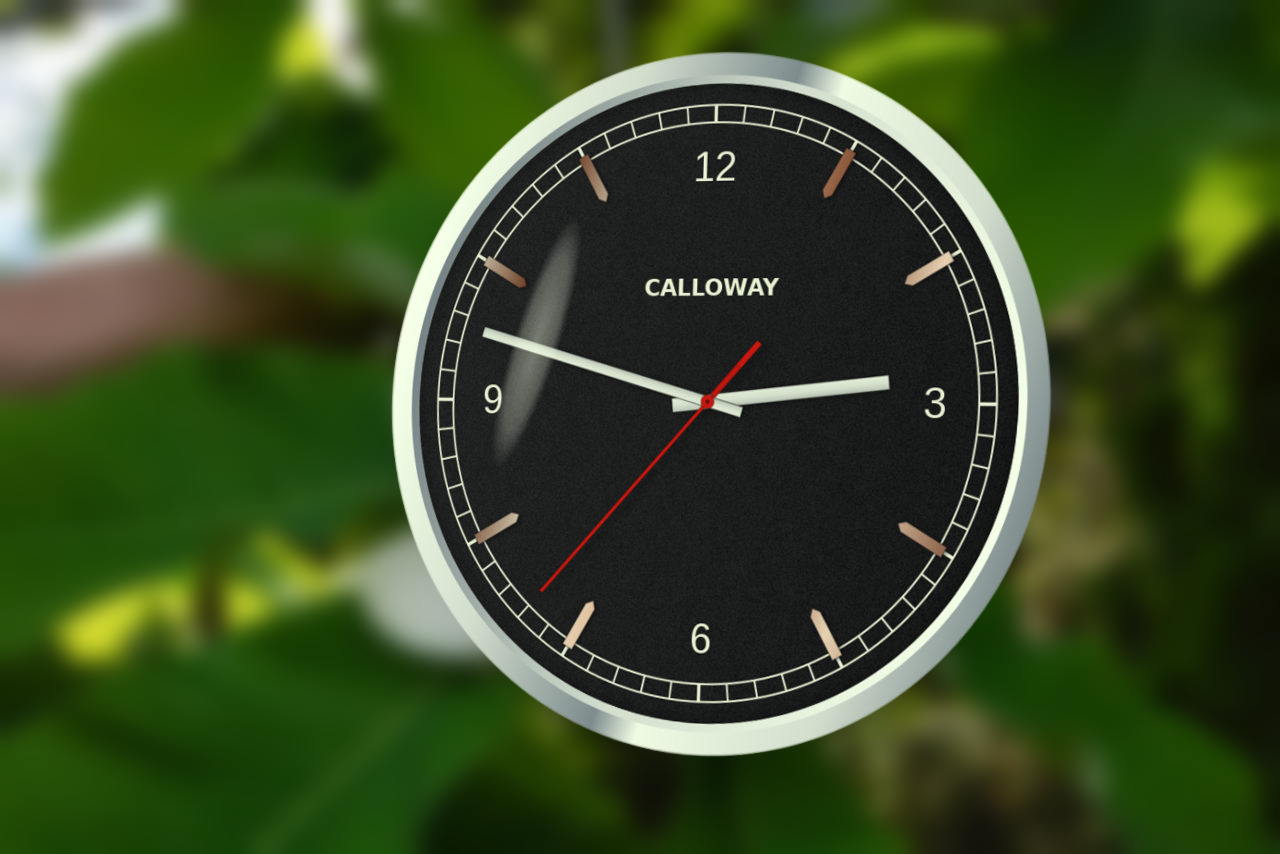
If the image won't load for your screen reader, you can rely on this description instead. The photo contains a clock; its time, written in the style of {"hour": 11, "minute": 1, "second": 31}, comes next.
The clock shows {"hour": 2, "minute": 47, "second": 37}
